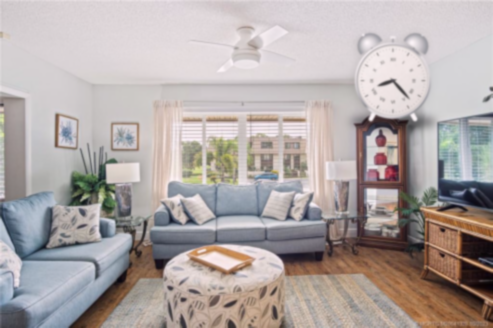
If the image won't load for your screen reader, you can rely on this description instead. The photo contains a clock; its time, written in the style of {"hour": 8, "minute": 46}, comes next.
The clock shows {"hour": 8, "minute": 23}
